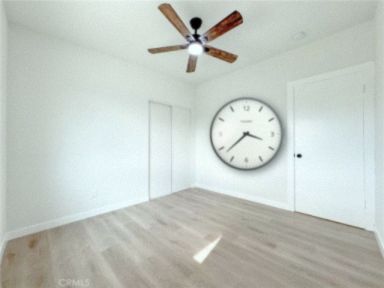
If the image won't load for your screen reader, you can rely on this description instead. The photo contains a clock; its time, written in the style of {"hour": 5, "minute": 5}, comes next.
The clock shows {"hour": 3, "minute": 38}
